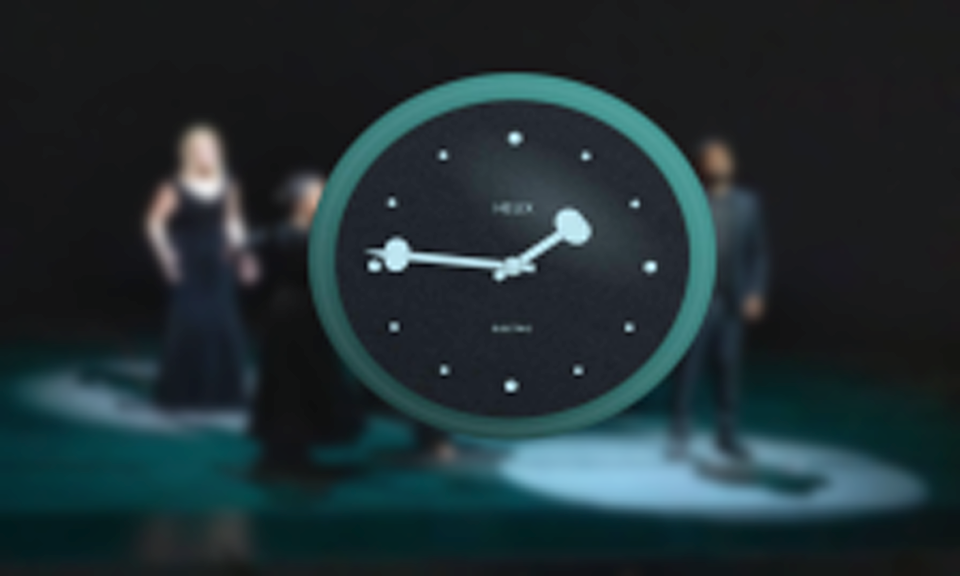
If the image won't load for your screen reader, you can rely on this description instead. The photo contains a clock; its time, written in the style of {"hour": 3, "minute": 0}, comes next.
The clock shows {"hour": 1, "minute": 46}
